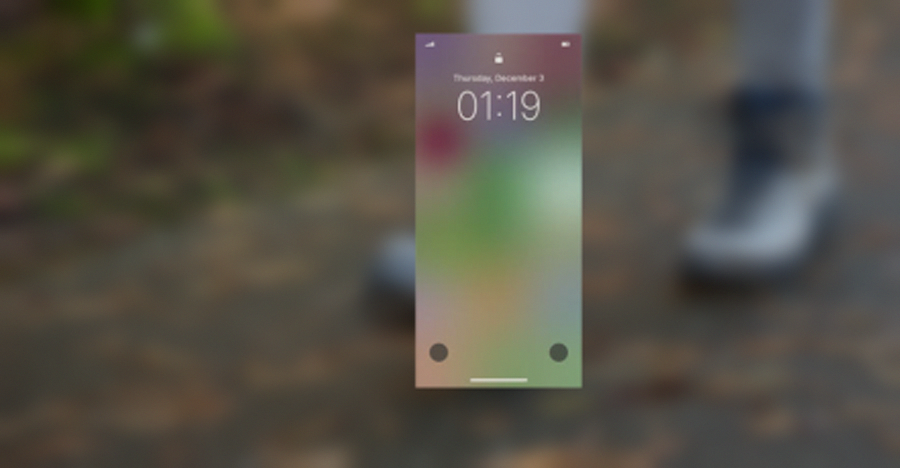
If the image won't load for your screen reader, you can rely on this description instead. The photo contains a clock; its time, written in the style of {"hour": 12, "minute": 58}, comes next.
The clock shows {"hour": 1, "minute": 19}
